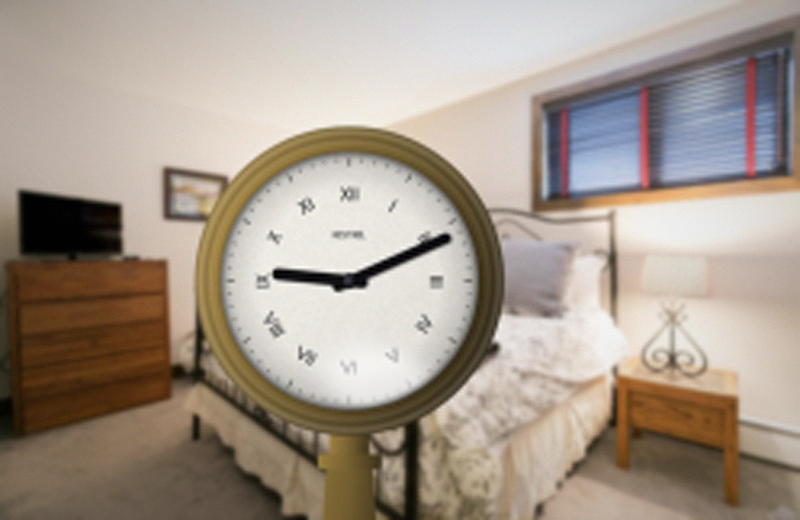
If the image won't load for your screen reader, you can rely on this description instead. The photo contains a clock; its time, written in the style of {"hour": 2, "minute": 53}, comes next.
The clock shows {"hour": 9, "minute": 11}
